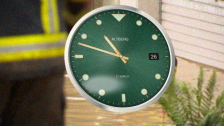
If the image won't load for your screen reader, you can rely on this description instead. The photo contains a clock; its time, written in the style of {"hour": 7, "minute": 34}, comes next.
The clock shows {"hour": 10, "minute": 48}
